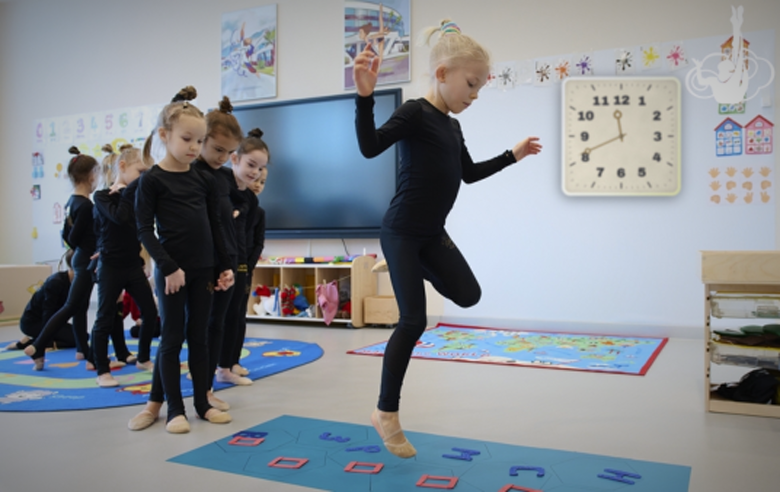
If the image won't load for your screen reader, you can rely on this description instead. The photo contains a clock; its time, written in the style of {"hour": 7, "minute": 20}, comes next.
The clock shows {"hour": 11, "minute": 41}
